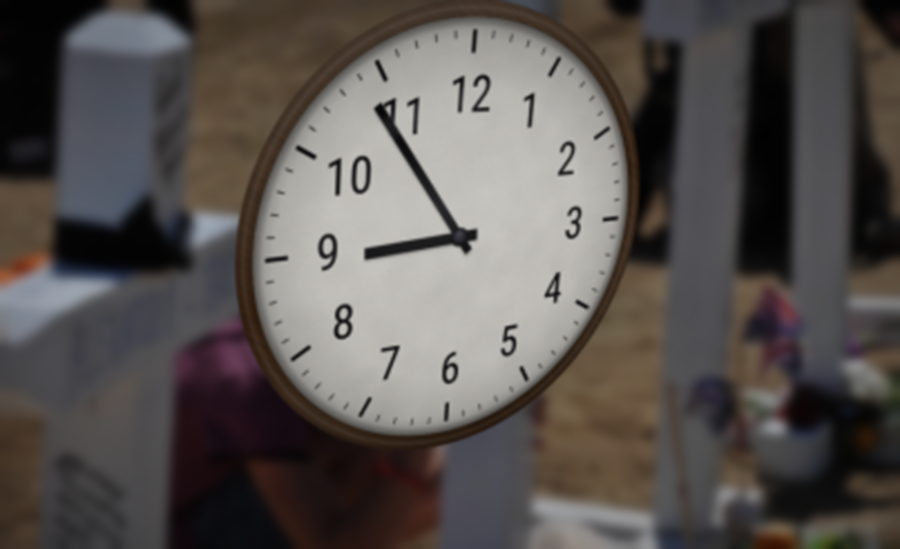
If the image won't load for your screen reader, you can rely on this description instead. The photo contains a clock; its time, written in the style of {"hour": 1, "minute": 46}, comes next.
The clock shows {"hour": 8, "minute": 54}
